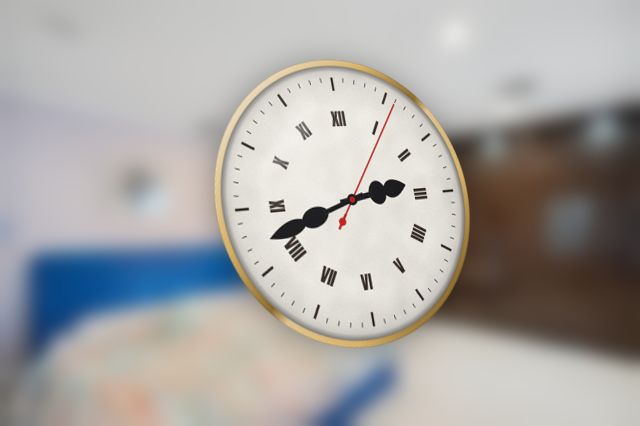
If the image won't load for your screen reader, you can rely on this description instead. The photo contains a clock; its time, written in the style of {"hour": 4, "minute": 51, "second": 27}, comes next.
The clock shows {"hour": 2, "minute": 42, "second": 6}
